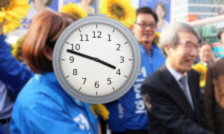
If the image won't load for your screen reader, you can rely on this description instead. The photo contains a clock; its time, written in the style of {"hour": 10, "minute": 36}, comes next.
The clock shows {"hour": 3, "minute": 48}
